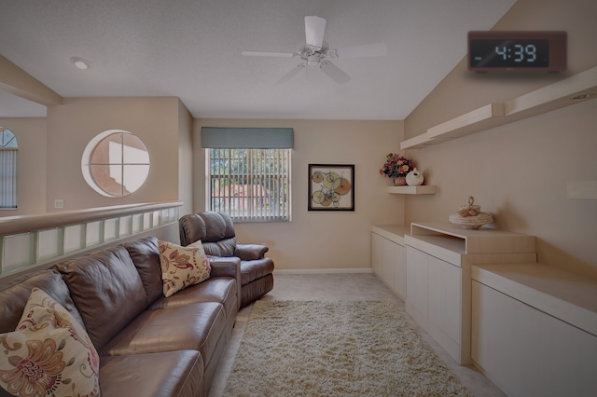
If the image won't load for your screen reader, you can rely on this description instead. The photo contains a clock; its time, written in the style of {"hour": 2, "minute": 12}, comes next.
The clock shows {"hour": 4, "minute": 39}
